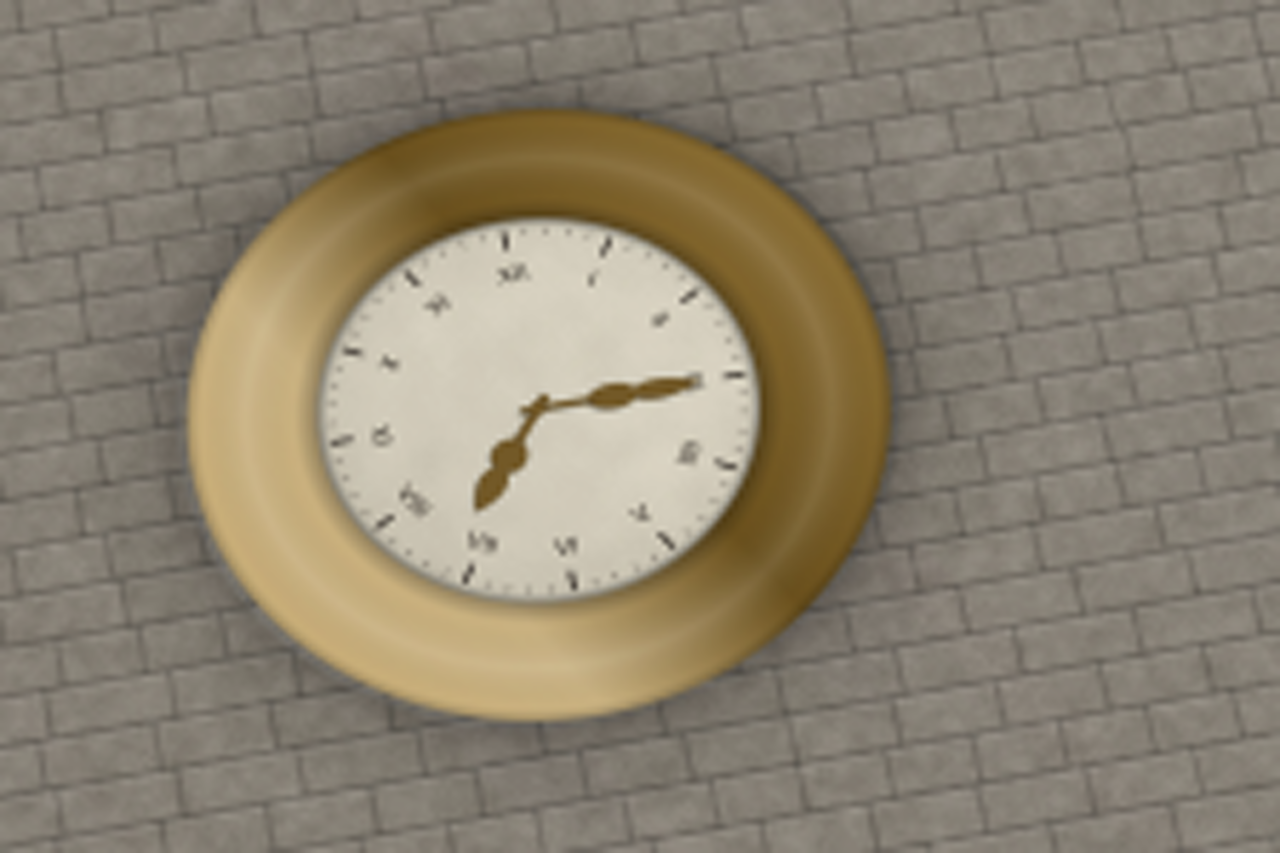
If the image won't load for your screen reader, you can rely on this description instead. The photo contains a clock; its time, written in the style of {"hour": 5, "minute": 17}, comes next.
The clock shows {"hour": 7, "minute": 15}
